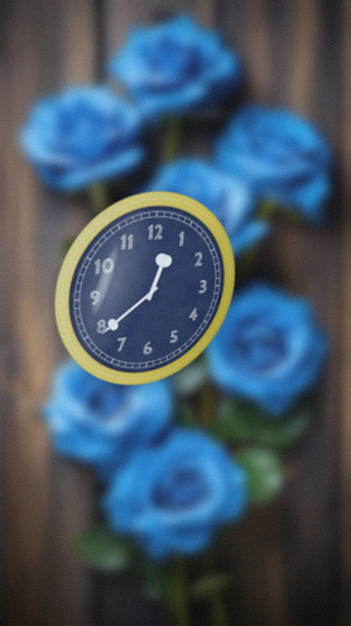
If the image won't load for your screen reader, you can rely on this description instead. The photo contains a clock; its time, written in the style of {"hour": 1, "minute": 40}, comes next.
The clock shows {"hour": 12, "minute": 39}
